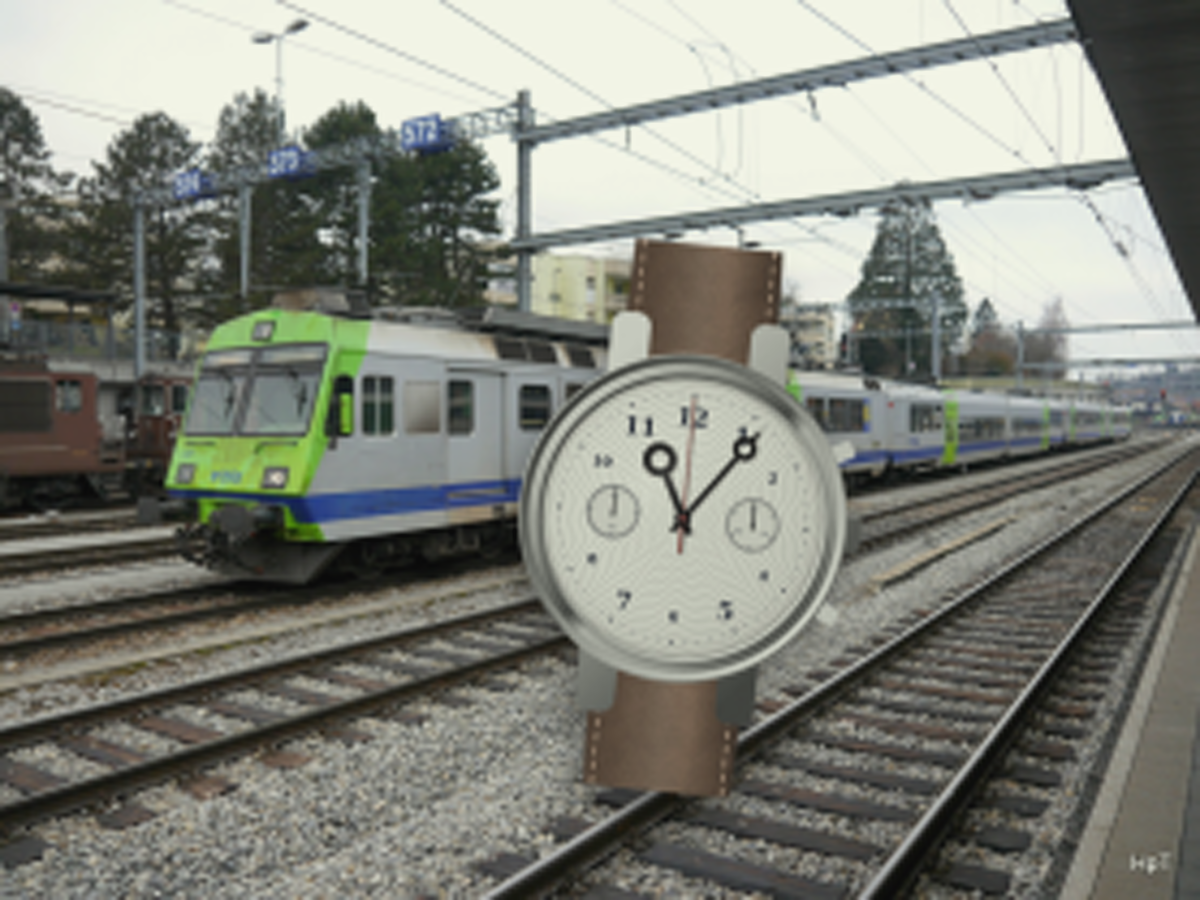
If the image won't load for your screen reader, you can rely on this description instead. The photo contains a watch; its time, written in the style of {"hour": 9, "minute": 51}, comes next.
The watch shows {"hour": 11, "minute": 6}
